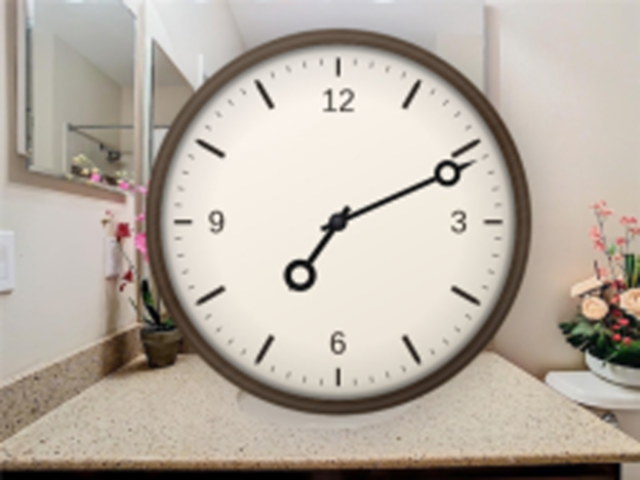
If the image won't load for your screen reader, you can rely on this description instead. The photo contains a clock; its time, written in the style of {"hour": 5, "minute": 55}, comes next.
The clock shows {"hour": 7, "minute": 11}
